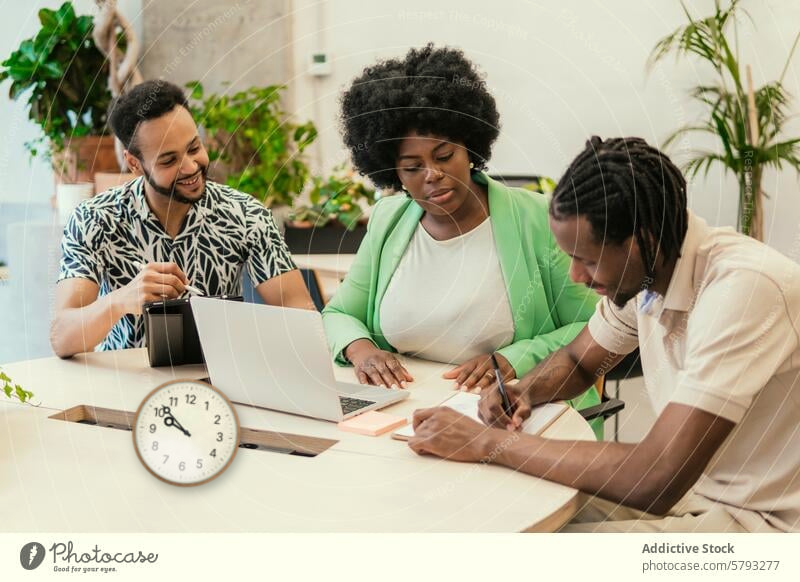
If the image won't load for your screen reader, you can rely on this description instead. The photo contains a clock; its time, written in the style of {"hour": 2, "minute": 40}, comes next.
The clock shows {"hour": 9, "minute": 52}
